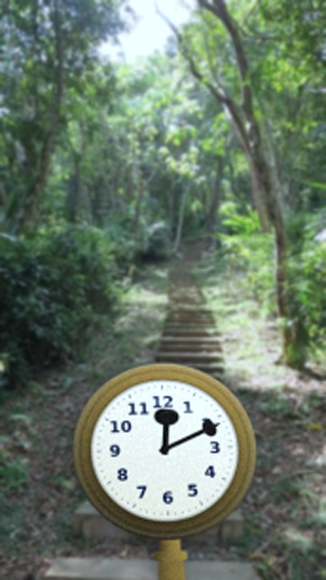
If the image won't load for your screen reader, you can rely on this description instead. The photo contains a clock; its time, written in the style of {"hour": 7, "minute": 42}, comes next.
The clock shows {"hour": 12, "minute": 11}
